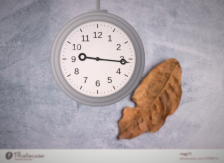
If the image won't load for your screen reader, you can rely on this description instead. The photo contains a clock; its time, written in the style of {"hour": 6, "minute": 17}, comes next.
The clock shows {"hour": 9, "minute": 16}
